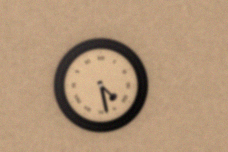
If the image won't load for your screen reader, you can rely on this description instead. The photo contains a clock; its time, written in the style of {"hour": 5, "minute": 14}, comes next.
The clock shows {"hour": 4, "minute": 28}
